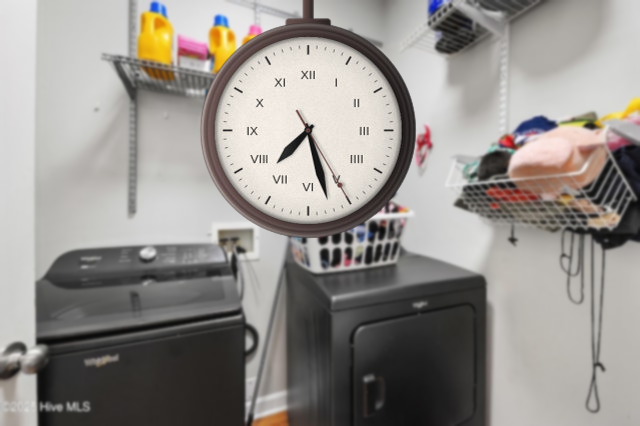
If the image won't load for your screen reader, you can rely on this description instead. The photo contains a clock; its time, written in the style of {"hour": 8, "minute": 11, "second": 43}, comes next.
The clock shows {"hour": 7, "minute": 27, "second": 25}
